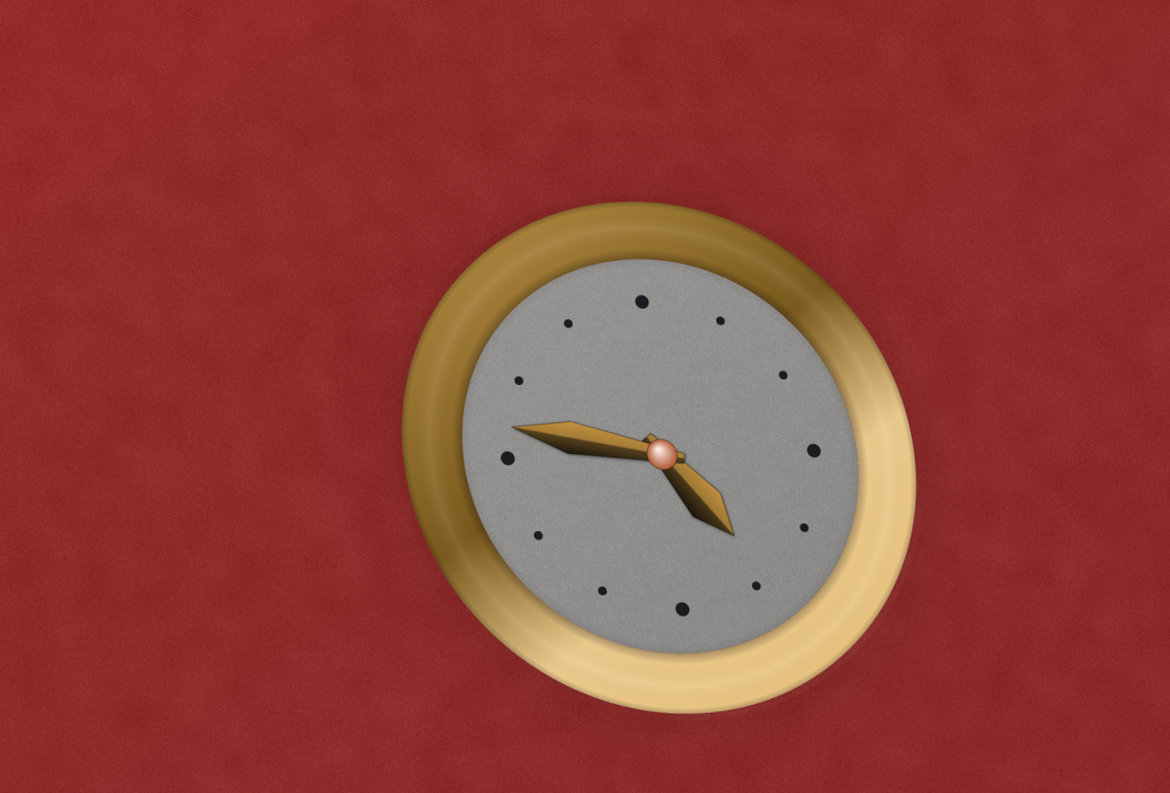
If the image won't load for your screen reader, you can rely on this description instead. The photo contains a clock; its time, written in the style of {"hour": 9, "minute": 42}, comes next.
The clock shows {"hour": 4, "minute": 47}
